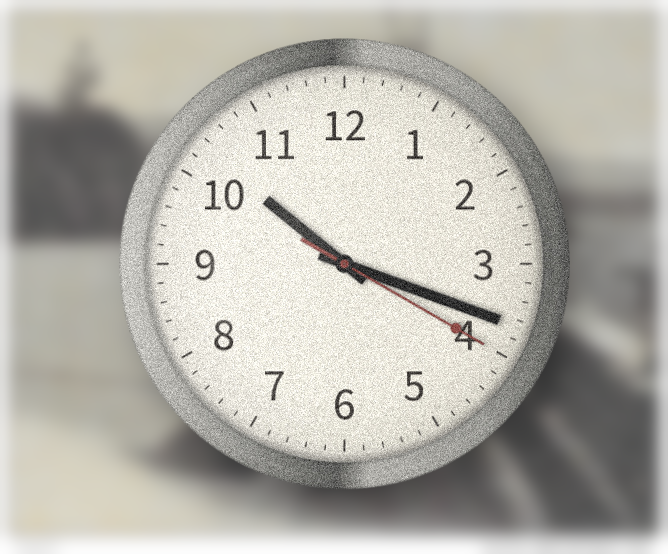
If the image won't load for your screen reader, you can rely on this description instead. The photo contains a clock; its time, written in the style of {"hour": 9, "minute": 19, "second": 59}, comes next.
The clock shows {"hour": 10, "minute": 18, "second": 20}
